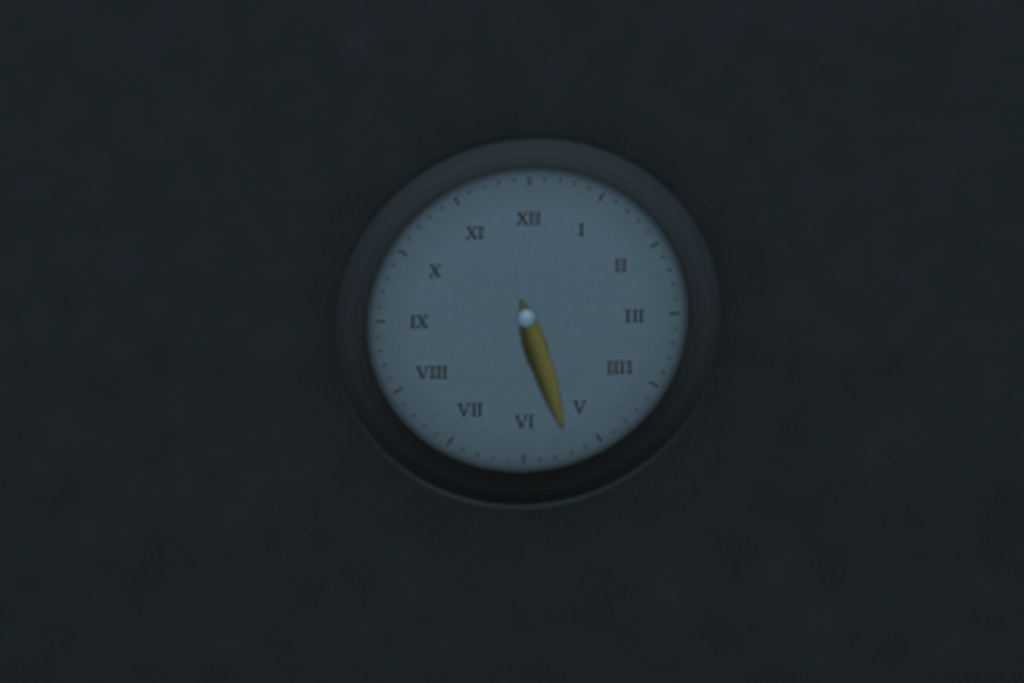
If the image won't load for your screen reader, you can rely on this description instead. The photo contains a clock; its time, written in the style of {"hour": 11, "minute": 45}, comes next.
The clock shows {"hour": 5, "minute": 27}
